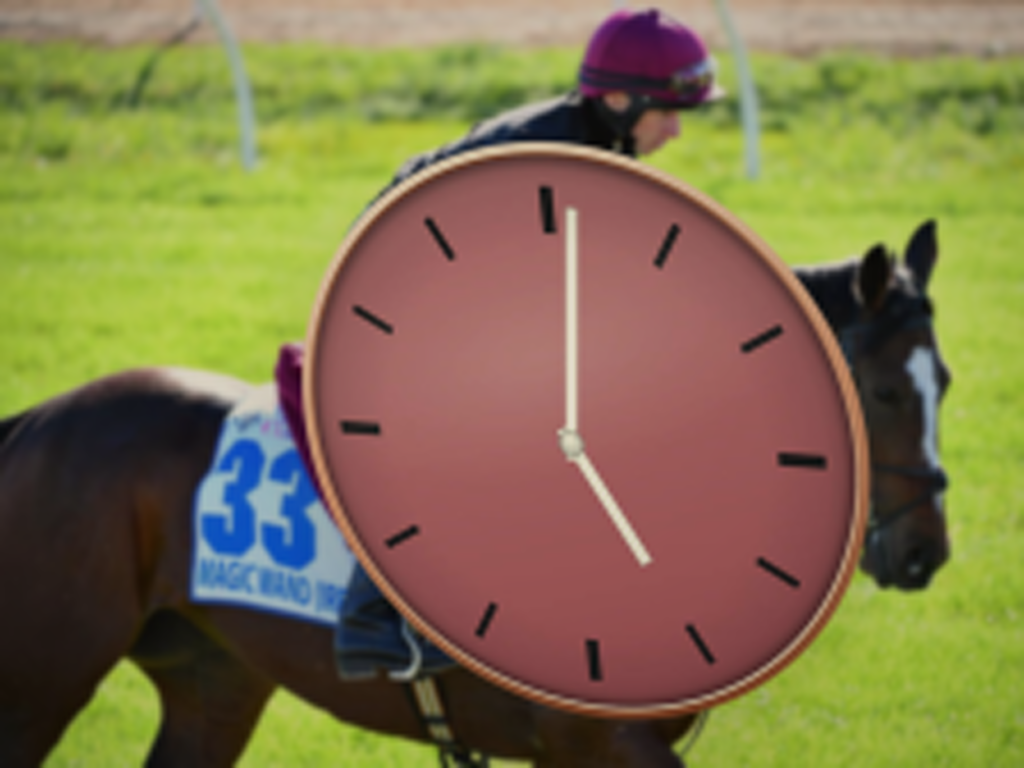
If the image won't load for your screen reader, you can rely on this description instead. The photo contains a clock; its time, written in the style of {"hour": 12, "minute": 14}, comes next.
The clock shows {"hour": 5, "minute": 1}
